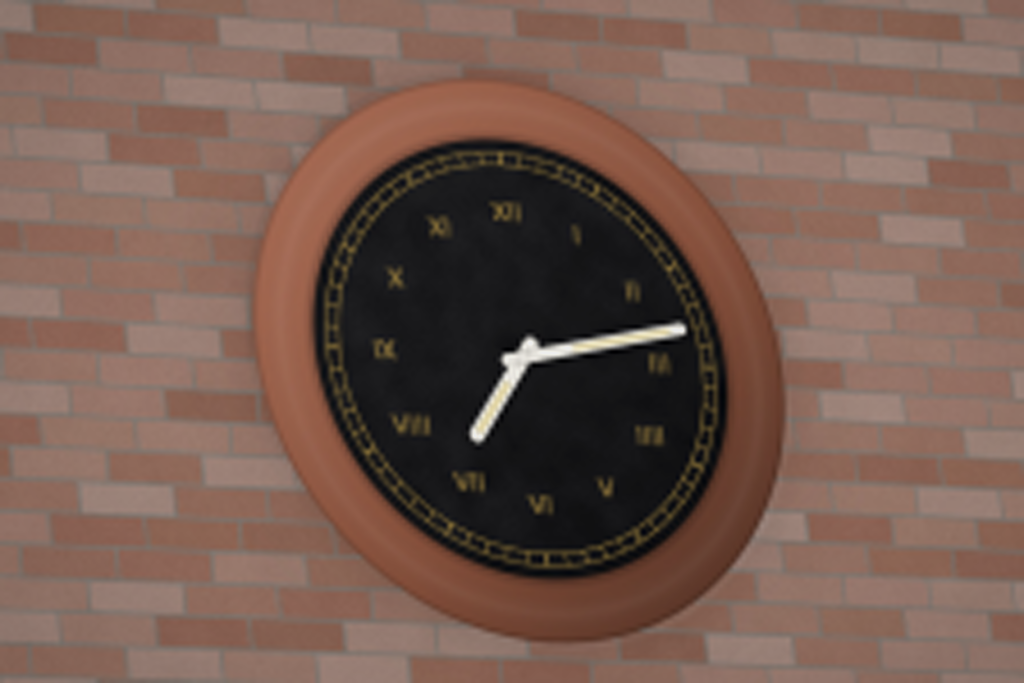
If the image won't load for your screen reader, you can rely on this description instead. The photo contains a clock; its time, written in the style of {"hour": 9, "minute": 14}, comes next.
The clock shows {"hour": 7, "minute": 13}
